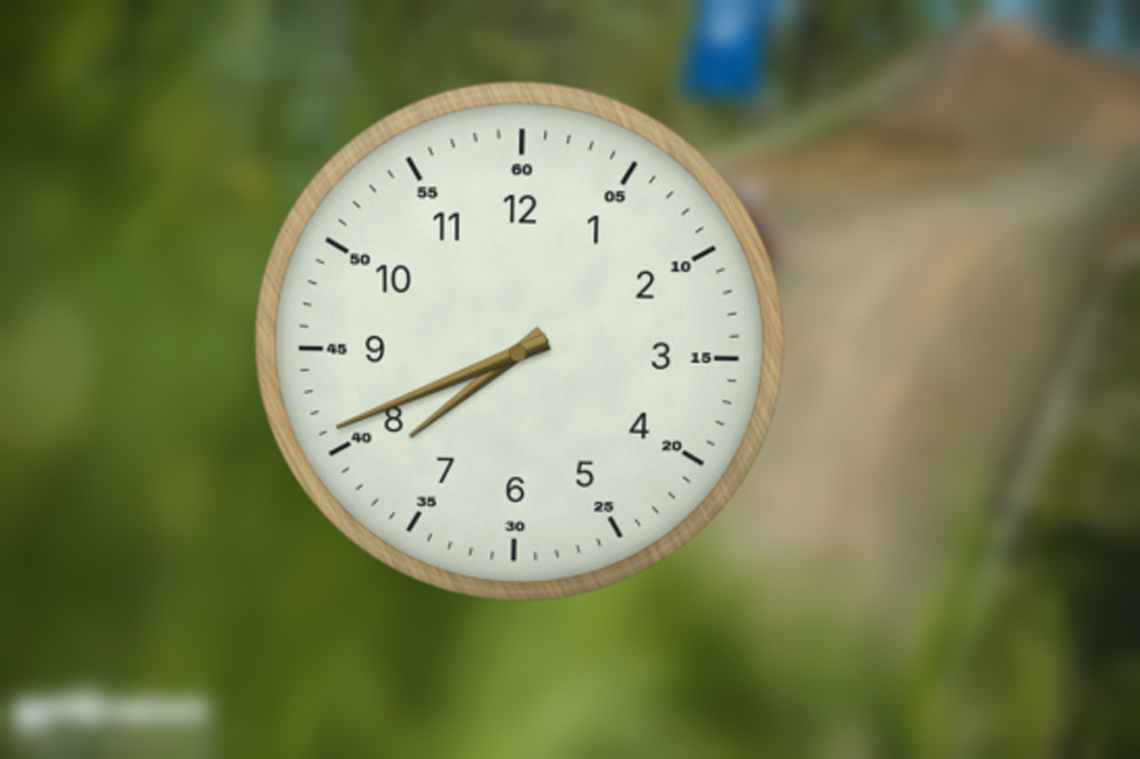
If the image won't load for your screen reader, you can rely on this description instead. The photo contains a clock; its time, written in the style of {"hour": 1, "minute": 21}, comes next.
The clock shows {"hour": 7, "minute": 41}
